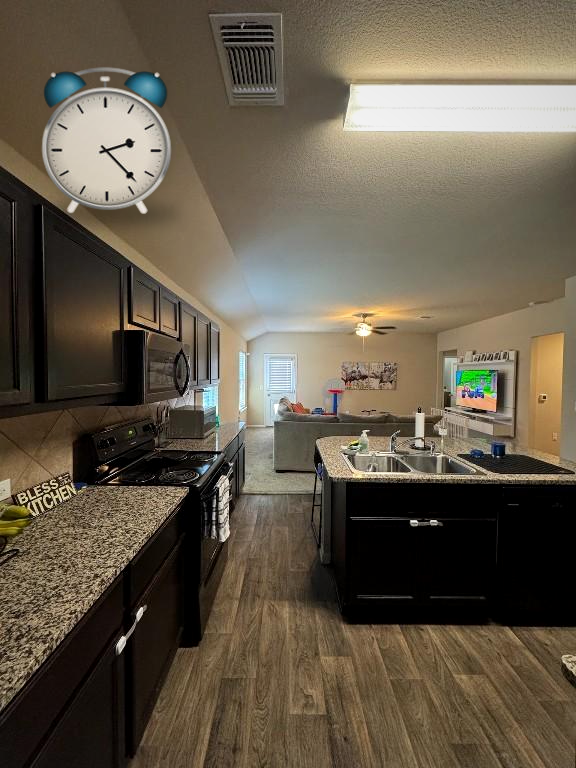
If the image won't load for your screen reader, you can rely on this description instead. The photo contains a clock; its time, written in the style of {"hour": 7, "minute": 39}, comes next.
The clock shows {"hour": 2, "minute": 23}
